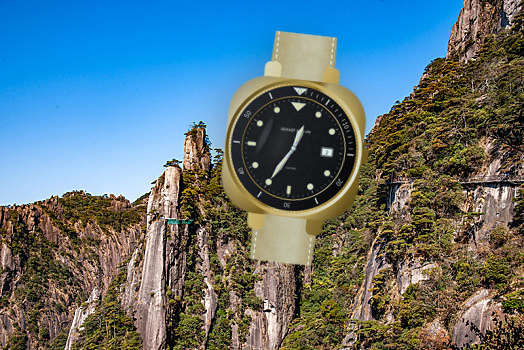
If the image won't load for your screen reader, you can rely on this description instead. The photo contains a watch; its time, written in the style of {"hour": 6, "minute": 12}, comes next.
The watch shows {"hour": 12, "minute": 35}
